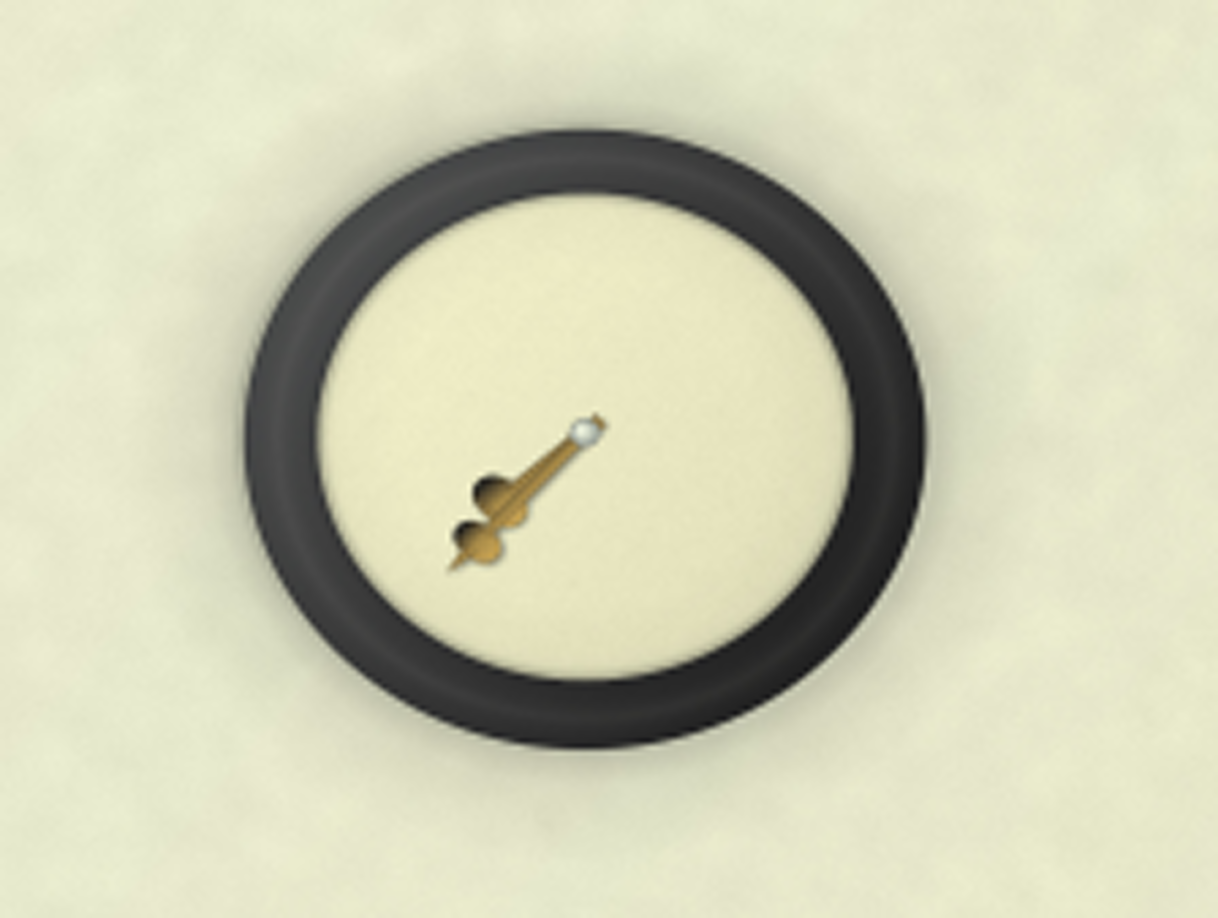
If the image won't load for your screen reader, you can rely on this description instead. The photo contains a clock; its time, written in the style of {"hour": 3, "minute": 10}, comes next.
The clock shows {"hour": 7, "minute": 37}
